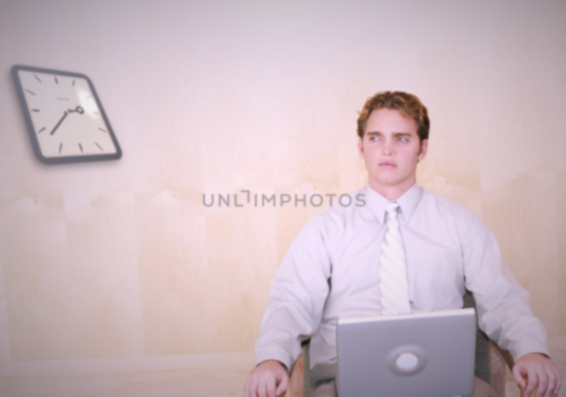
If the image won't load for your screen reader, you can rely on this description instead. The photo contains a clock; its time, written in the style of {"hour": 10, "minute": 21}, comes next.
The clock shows {"hour": 2, "minute": 38}
